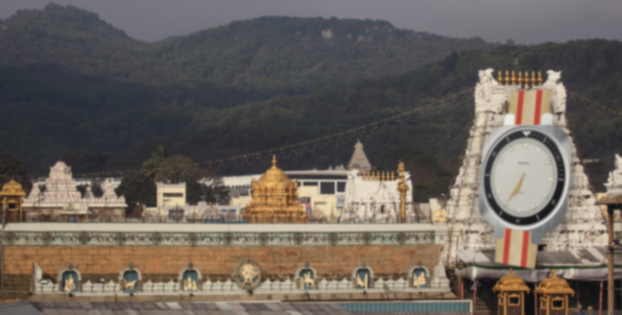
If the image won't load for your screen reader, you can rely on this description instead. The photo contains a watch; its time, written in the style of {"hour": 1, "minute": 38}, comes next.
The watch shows {"hour": 6, "minute": 35}
